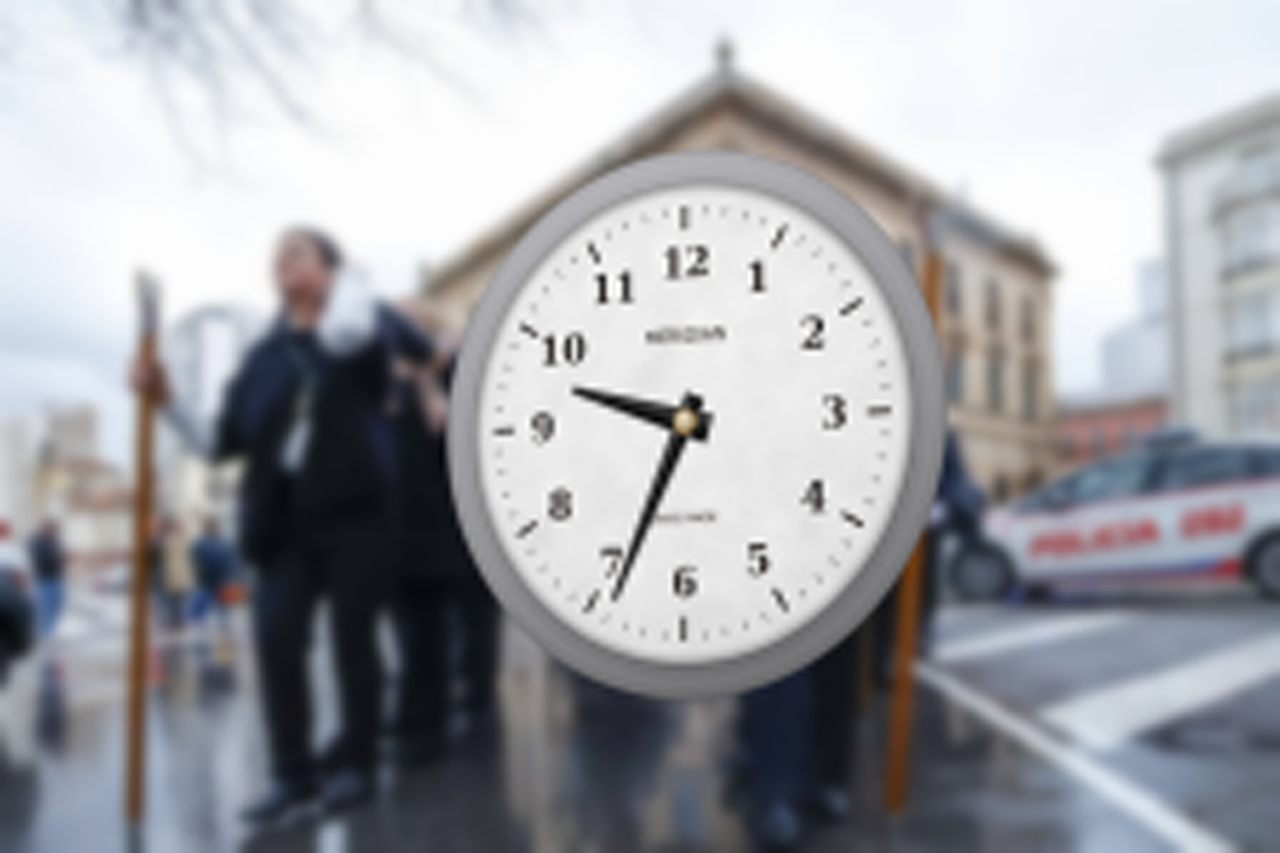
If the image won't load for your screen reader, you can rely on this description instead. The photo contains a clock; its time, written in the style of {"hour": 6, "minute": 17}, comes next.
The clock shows {"hour": 9, "minute": 34}
